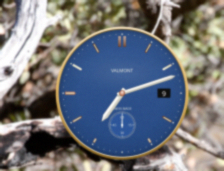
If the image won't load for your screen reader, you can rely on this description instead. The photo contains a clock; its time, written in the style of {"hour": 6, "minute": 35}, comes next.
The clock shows {"hour": 7, "minute": 12}
